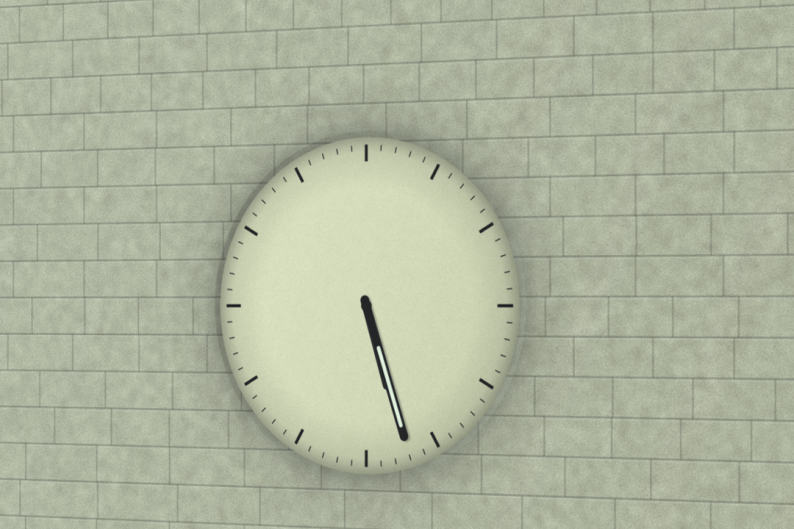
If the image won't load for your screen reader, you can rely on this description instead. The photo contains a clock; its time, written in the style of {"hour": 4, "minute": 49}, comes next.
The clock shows {"hour": 5, "minute": 27}
